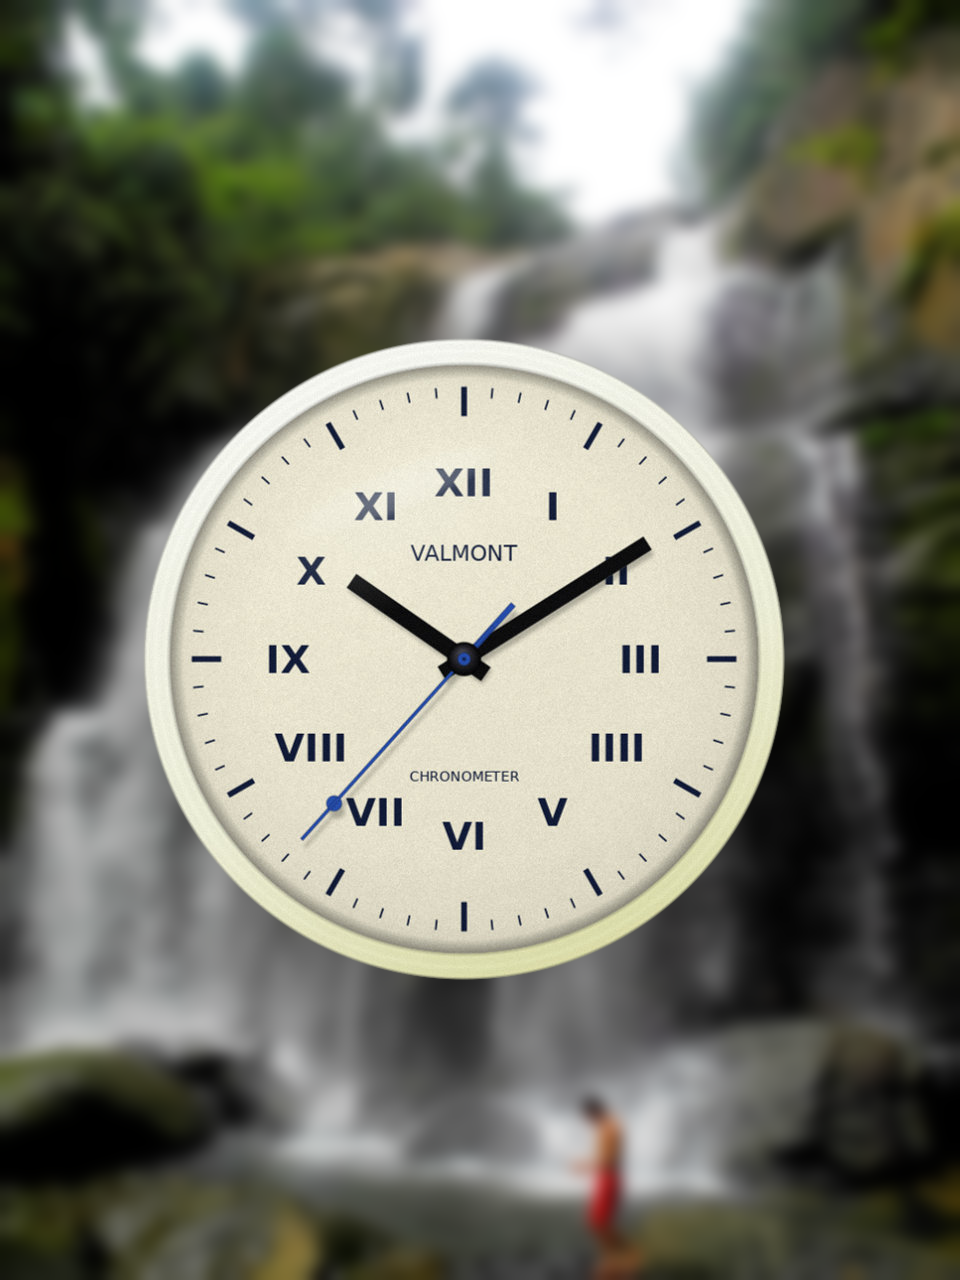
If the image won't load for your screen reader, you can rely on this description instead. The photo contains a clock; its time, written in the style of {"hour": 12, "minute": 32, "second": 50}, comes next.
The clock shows {"hour": 10, "minute": 9, "second": 37}
